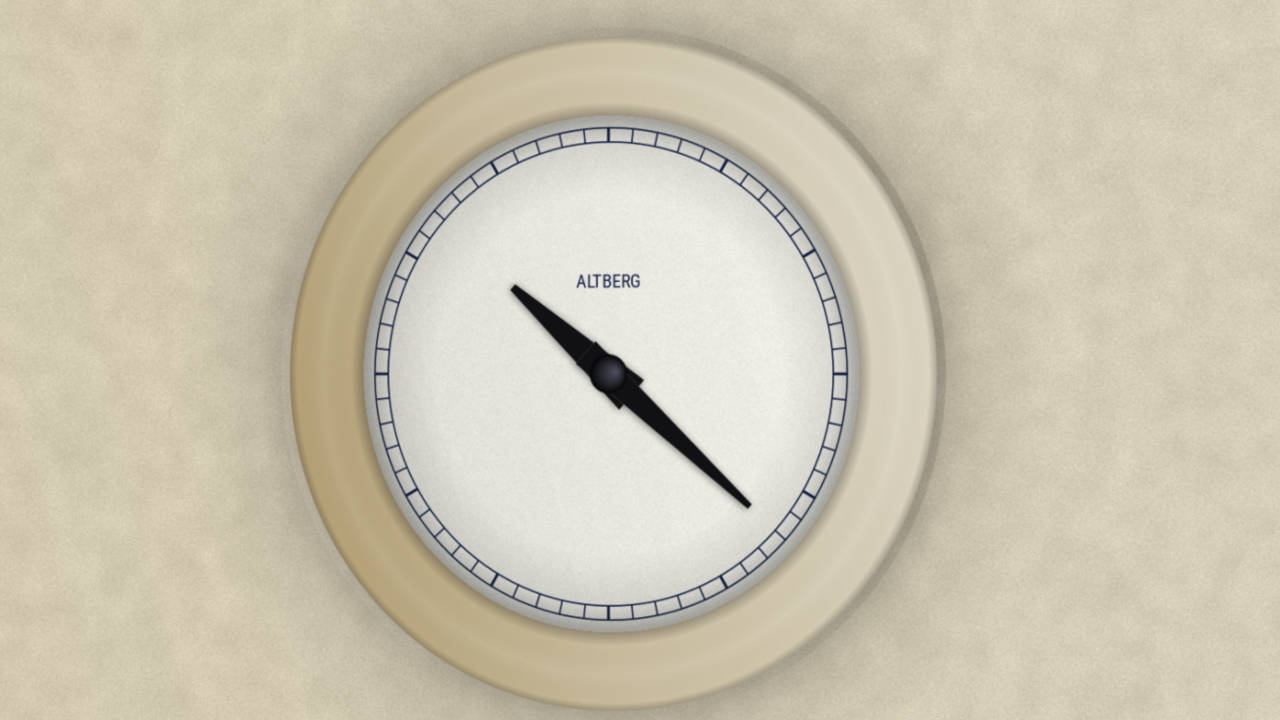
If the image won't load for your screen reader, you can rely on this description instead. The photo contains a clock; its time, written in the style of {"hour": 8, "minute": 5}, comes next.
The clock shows {"hour": 10, "minute": 22}
